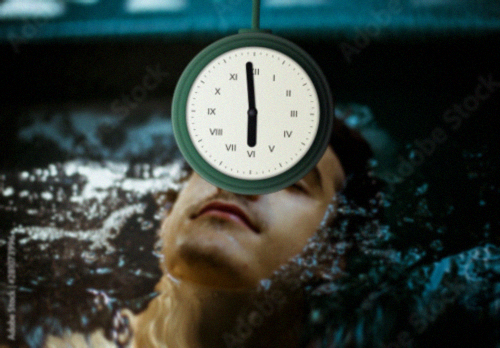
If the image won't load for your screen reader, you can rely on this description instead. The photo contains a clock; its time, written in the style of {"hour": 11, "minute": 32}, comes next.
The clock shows {"hour": 5, "minute": 59}
